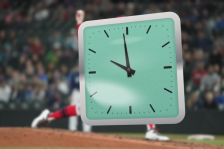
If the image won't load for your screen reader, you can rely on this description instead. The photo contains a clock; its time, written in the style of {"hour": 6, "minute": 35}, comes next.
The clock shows {"hour": 9, "minute": 59}
